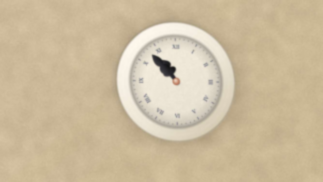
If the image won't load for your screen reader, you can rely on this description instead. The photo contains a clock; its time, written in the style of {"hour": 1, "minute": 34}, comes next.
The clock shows {"hour": 10, "minute": 53}
